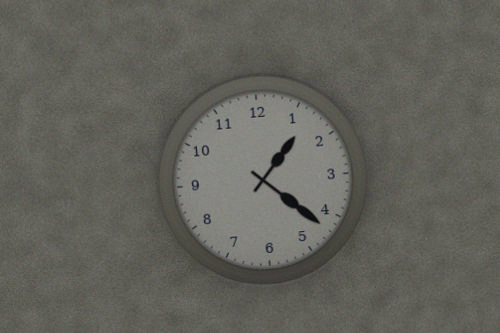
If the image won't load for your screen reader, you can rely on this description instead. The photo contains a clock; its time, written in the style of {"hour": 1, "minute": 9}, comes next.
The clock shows {"hour": 1, "minute": 22}
